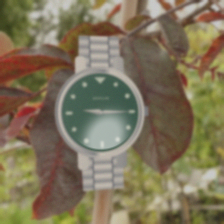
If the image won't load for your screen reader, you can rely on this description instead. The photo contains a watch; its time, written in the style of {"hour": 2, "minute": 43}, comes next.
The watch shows {"hour": 9, "minute": 15}
